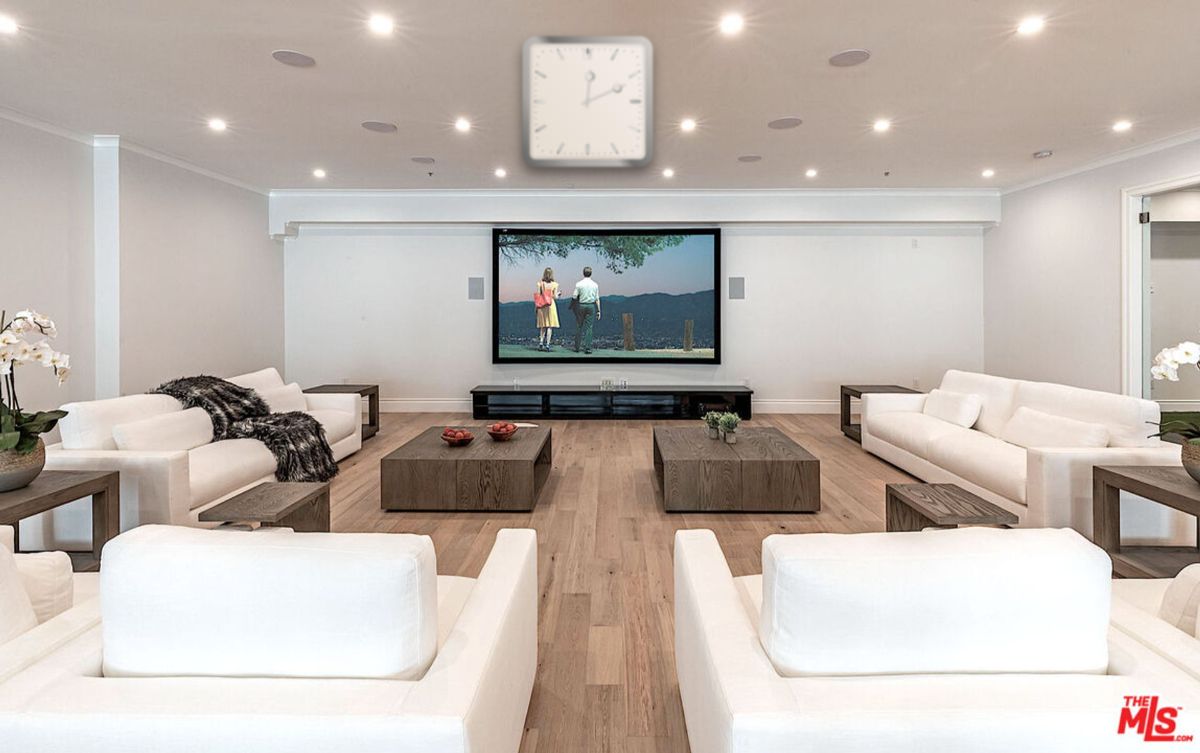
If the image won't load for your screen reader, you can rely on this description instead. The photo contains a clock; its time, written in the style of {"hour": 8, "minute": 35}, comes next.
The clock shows {"hour": 12, "minute": 11}
